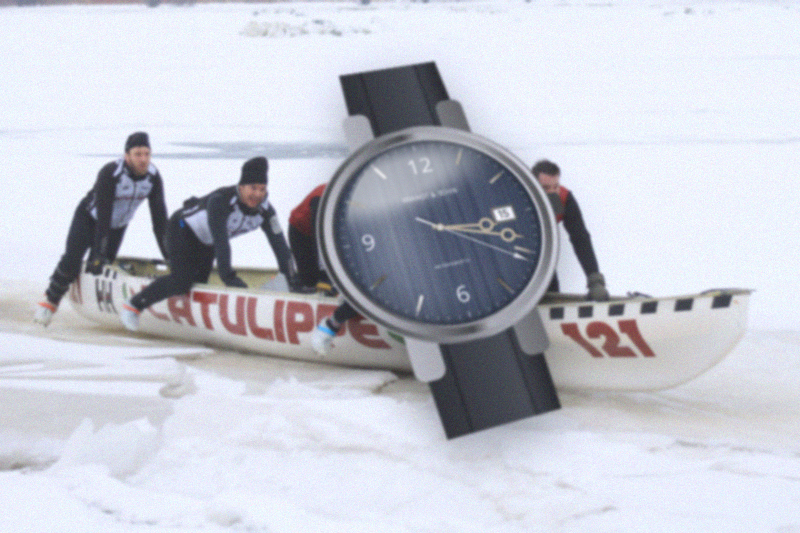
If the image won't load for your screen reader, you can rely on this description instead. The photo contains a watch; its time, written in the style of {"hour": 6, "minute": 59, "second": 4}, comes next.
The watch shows {"hour": 3, "minute": 18, "second": 21}
